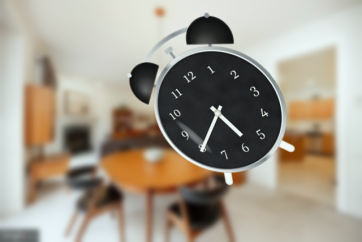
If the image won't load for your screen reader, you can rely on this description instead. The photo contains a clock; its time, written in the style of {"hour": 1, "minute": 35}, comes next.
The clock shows {"hour": 5, "minute": 40}
